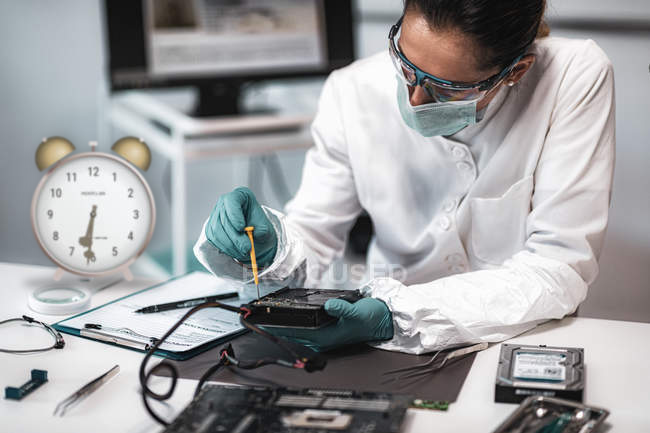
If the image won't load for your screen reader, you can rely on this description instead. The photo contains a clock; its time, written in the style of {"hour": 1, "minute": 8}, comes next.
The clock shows {"hour": 6, "minute": 31}
